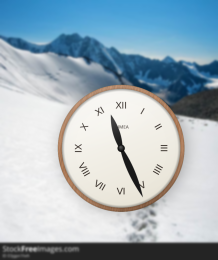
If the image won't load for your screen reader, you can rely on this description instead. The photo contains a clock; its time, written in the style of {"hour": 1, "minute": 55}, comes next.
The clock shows {"hour": 11, "minute": 26}
